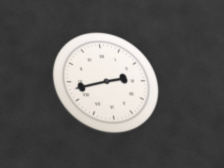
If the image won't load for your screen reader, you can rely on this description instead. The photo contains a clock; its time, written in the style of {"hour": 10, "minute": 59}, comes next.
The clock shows {"hour": 2, "minute": 43}
